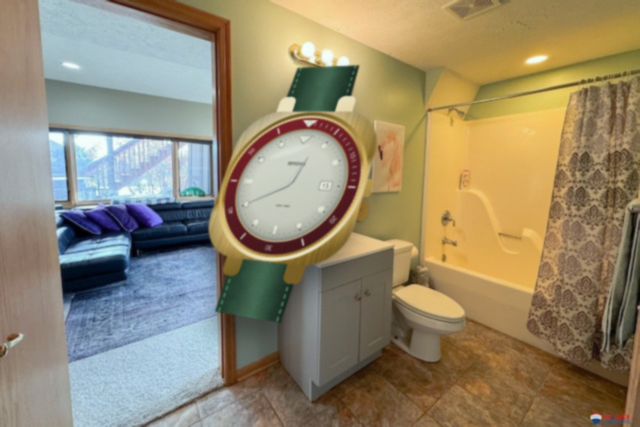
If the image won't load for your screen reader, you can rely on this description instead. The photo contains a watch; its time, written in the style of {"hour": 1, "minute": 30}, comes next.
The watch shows {"hour": 12, "minute": 40}
